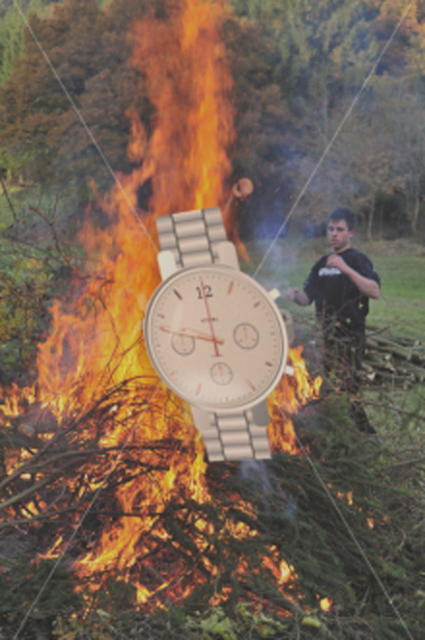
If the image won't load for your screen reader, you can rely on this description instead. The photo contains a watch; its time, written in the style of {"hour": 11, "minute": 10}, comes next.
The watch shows {"hour": 9, "minute": 48}
